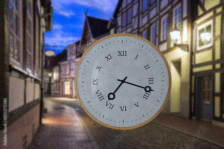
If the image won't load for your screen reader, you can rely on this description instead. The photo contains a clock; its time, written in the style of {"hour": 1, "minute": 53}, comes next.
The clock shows {"hour": 7, "minute": 18}
